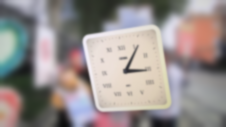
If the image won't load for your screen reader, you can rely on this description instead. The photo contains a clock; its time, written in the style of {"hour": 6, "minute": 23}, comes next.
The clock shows {"hour": 3, "minute": 6}
